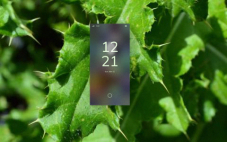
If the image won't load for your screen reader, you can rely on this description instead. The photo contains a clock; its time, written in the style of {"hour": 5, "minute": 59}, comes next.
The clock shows {"hour": 12, "minute": 21}
